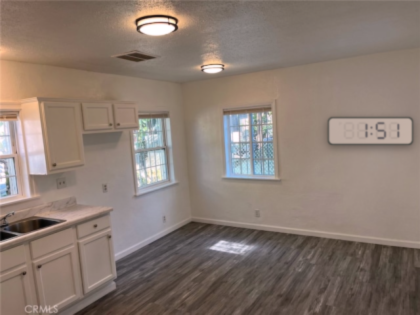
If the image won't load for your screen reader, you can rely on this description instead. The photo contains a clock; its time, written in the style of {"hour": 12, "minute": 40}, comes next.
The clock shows {"hour": 1, "minute": 51}
